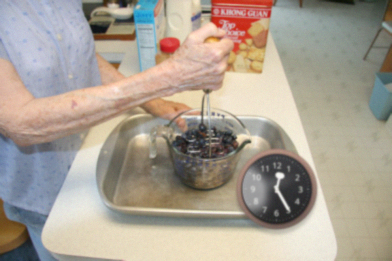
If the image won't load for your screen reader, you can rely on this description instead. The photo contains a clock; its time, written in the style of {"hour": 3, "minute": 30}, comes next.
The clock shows {"hour": 12, "minute": 25}
